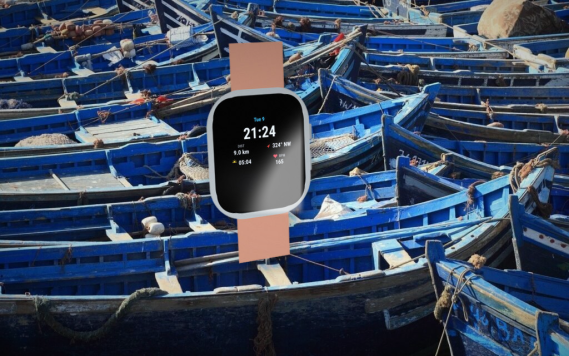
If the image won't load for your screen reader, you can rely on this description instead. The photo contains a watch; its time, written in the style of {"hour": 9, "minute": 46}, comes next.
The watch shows {"hour": 21, "minute": 24}
